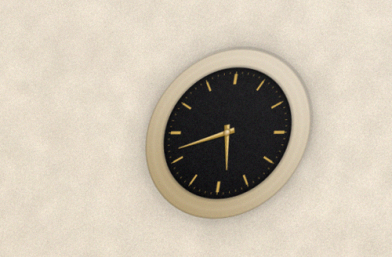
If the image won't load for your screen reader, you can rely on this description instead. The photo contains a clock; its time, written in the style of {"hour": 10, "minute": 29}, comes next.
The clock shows {"hour": 5, "minute": 42}
